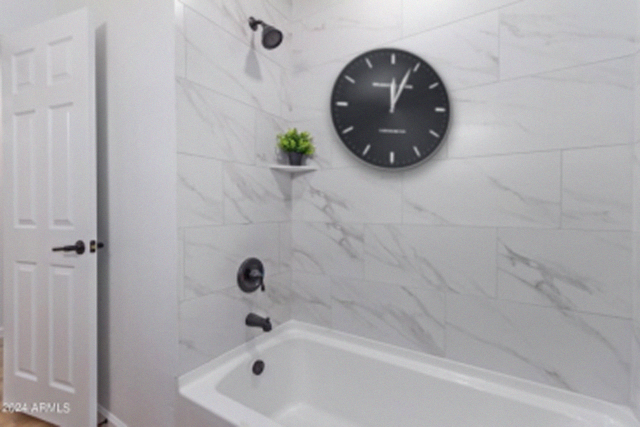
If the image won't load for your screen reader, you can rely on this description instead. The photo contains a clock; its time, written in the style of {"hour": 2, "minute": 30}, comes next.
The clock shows {"hour": 12, "minute": 4}
